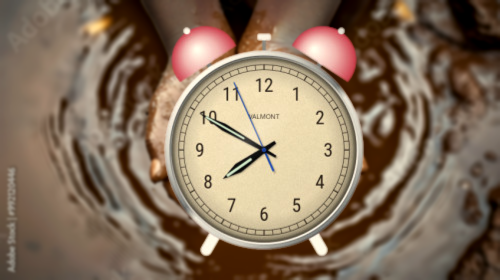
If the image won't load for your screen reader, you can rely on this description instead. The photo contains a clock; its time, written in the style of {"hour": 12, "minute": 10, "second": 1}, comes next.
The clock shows {"hour": 7, "minute": 49, "second": 56}
